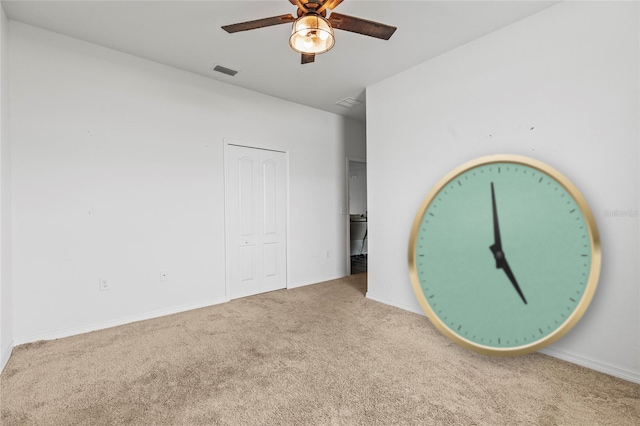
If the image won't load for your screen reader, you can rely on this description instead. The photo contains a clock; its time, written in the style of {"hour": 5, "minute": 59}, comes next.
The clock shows {"hour": 4, "minute": 59}
